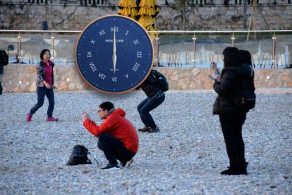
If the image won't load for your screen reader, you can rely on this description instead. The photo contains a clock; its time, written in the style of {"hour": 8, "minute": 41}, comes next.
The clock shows {"hour": 6, "minute": 0}
